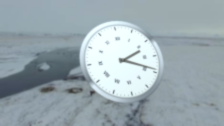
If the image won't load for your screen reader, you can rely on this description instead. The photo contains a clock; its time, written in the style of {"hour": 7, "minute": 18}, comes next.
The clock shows {"hour": 2, "minute": 19}
